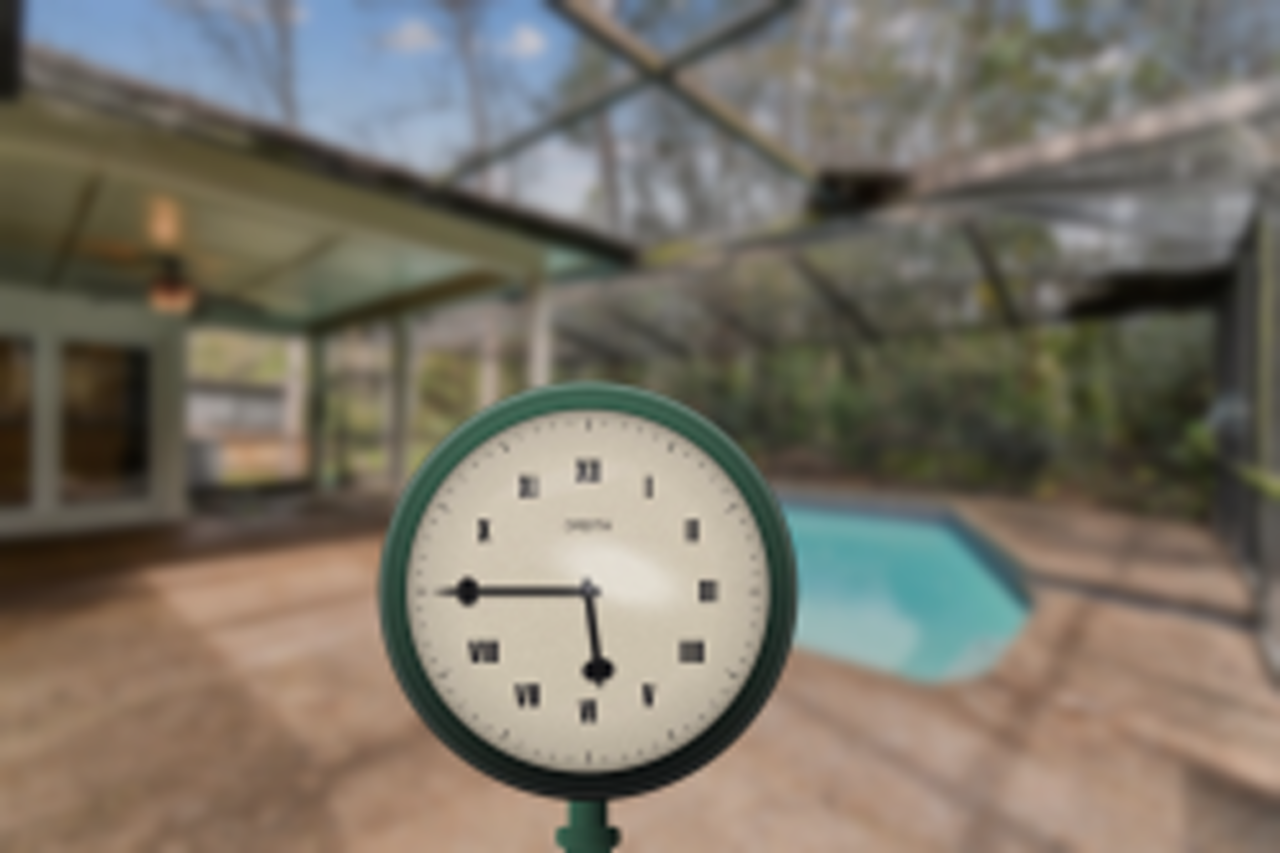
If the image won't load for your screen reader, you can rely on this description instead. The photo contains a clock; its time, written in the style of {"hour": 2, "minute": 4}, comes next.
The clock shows {"hour": 5, "minute": 45}
